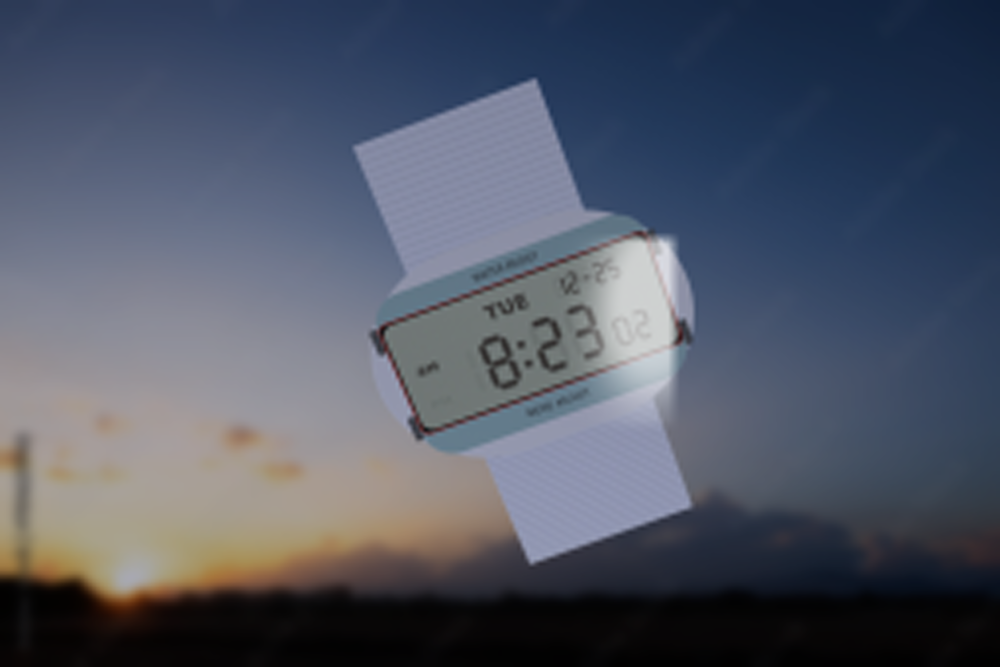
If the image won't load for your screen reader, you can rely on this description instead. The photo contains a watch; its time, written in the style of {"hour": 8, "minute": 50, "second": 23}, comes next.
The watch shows {"hour": 8, "minute": 23, "second": 2}
